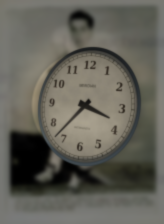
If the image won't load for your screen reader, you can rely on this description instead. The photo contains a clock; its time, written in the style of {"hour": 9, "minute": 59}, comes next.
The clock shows {"hour": 3, "minute": 37}
